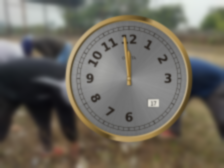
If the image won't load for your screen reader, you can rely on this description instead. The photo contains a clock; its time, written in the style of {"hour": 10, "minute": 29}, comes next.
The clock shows {"hour": 11, "minute": 59}
